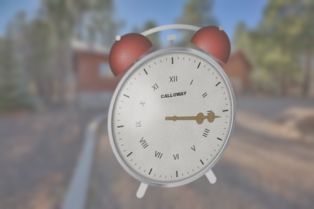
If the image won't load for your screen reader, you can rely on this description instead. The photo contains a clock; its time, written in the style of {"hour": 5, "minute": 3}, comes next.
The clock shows {"hour": 3, "minute": 16}
